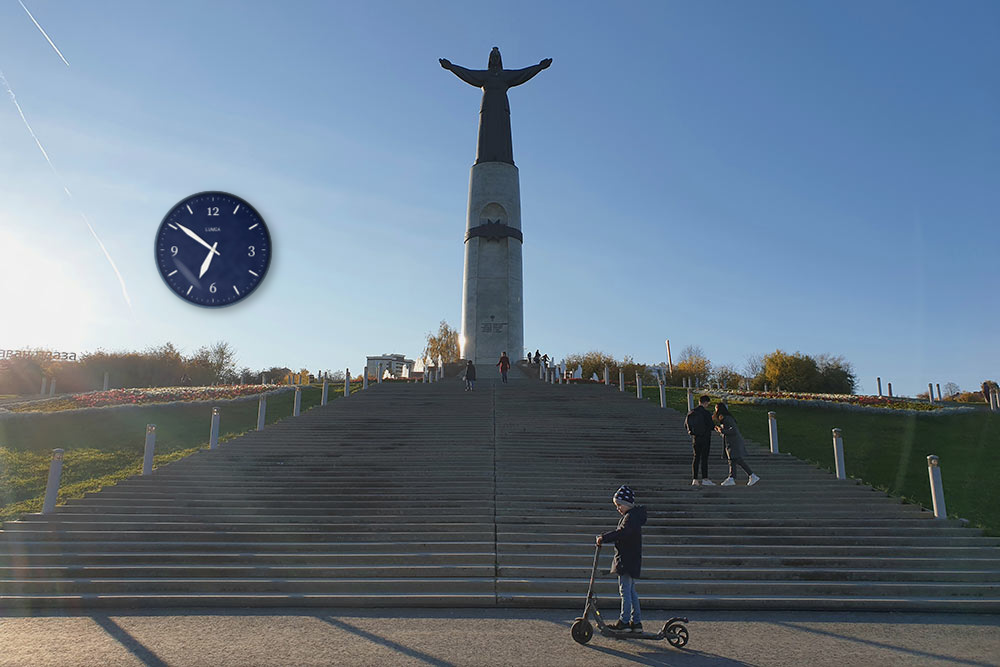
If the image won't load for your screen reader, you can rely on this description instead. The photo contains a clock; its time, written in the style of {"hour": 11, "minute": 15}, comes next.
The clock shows {"hour": 6, "minute": 51}
